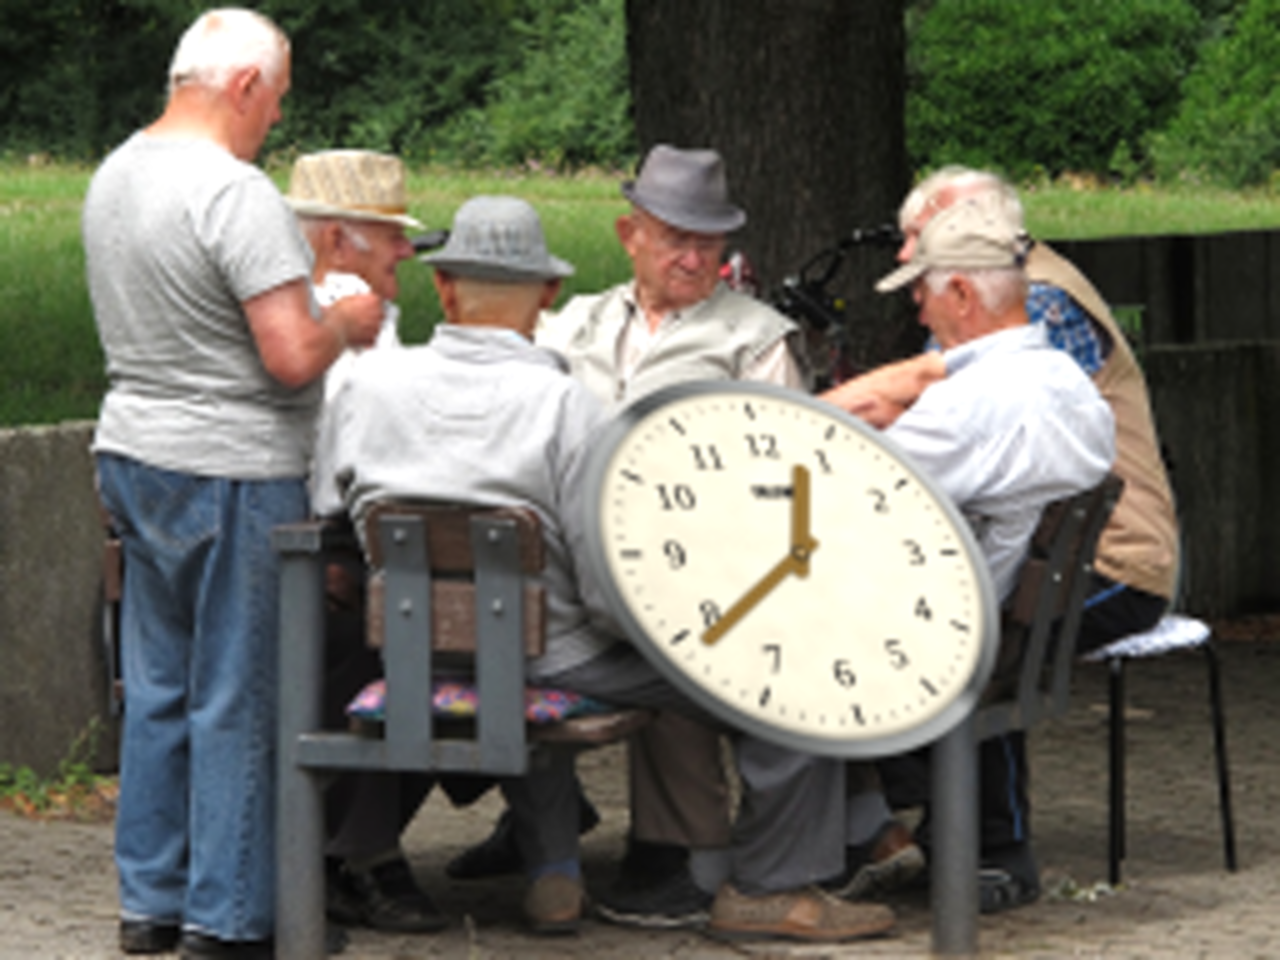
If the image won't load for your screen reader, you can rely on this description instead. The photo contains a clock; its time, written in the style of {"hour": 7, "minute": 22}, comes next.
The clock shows {"hour": 12, "minute": 39}
